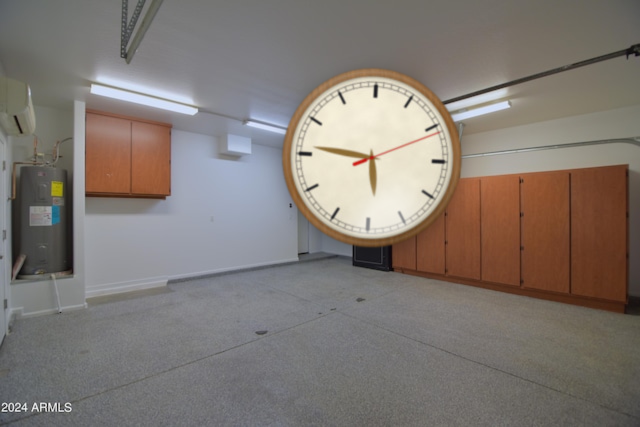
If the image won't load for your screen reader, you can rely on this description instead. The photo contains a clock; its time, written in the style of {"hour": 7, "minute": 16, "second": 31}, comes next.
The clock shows {"hour": 5, "minute": 46, "second": 11}
